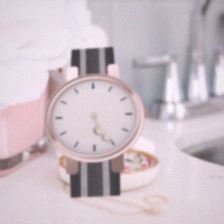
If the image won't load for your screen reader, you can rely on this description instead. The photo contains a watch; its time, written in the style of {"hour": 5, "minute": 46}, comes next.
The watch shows {"hour": 5, "minute": 26}
